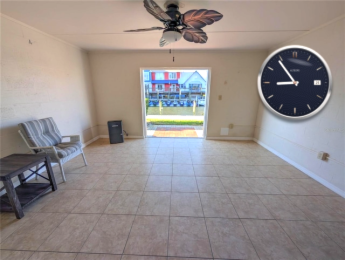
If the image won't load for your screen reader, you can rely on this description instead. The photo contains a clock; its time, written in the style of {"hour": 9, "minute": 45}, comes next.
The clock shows {"hour": 8, "minute": 54}
